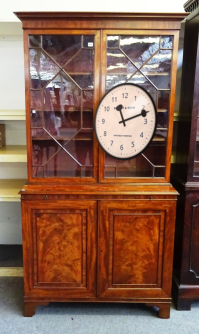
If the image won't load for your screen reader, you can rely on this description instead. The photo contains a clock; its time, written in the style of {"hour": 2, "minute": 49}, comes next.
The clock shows {"hour": 11, "minute": 12}
